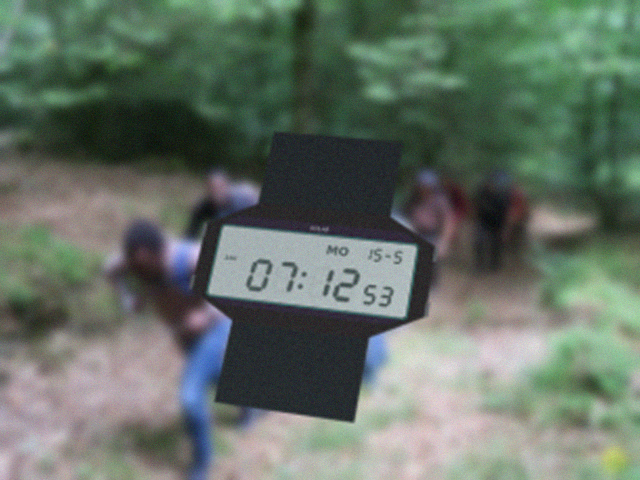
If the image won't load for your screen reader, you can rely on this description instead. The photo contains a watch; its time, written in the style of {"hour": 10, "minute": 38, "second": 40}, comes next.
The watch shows {"hour": 7, "minute": 12, "second": 53}
